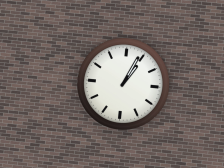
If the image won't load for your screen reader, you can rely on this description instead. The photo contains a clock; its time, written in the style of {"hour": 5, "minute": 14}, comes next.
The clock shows {"hour": 1, "minute": 4}
